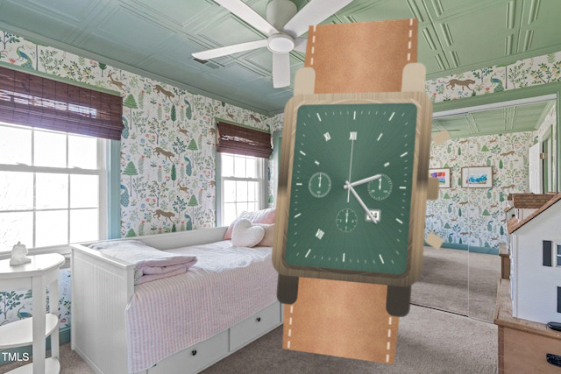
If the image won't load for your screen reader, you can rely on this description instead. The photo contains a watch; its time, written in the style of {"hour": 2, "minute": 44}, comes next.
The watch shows {"hour": 2, "minute": 23}
